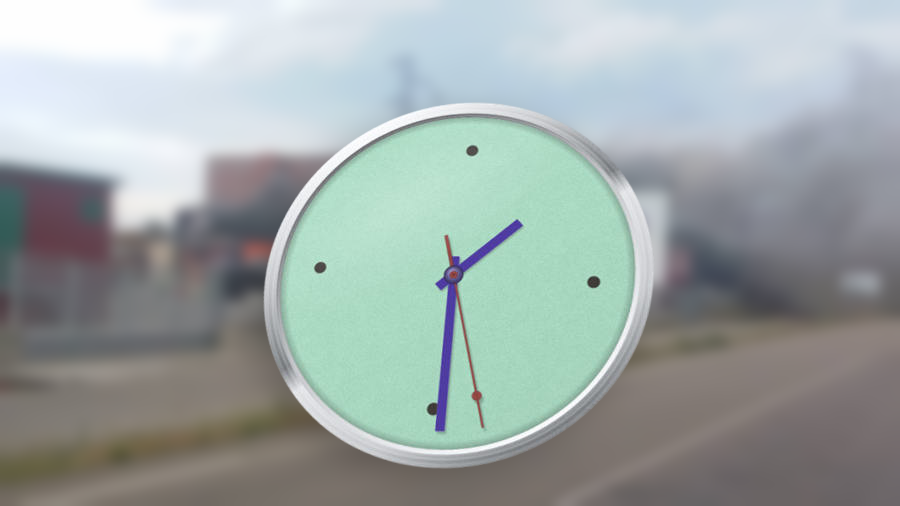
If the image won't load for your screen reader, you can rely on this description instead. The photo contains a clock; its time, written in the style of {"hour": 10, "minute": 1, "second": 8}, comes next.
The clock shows {"hour": 1, "minute": 29, "second": 27}
